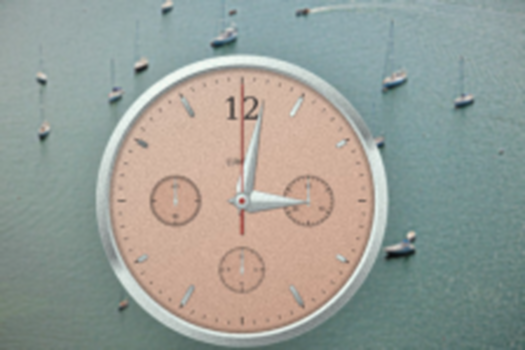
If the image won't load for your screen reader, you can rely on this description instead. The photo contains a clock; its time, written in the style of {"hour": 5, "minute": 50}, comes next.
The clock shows {"hour": 3, "minute": 2}
